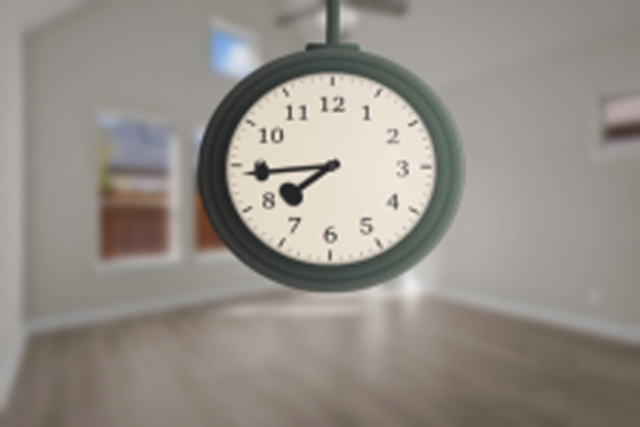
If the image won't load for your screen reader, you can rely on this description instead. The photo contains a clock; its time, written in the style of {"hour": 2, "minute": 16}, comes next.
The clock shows {"hour": 7, "minute": 44}
